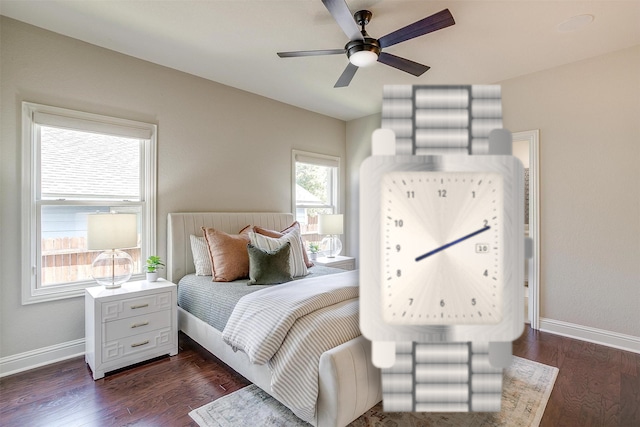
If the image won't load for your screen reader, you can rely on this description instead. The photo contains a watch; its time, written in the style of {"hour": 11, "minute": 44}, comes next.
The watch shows {"hour": 8, "minute": 11}
